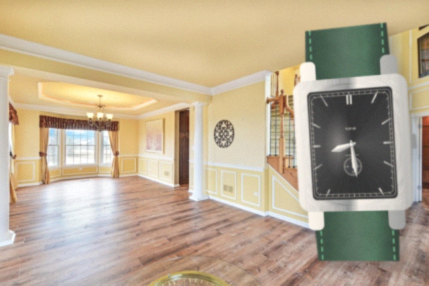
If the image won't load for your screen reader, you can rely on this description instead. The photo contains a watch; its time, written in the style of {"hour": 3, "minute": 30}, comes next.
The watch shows {"hour": 8, "minute": 29}
